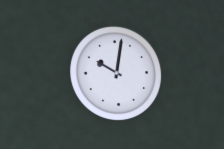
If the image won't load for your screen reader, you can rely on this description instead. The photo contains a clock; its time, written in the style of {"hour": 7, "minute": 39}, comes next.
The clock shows {"hour": 10, "minute": 2}
